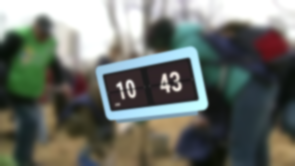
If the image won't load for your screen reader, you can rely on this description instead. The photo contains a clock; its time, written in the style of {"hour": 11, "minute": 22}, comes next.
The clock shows {"hour": 10, "minute": 43}
